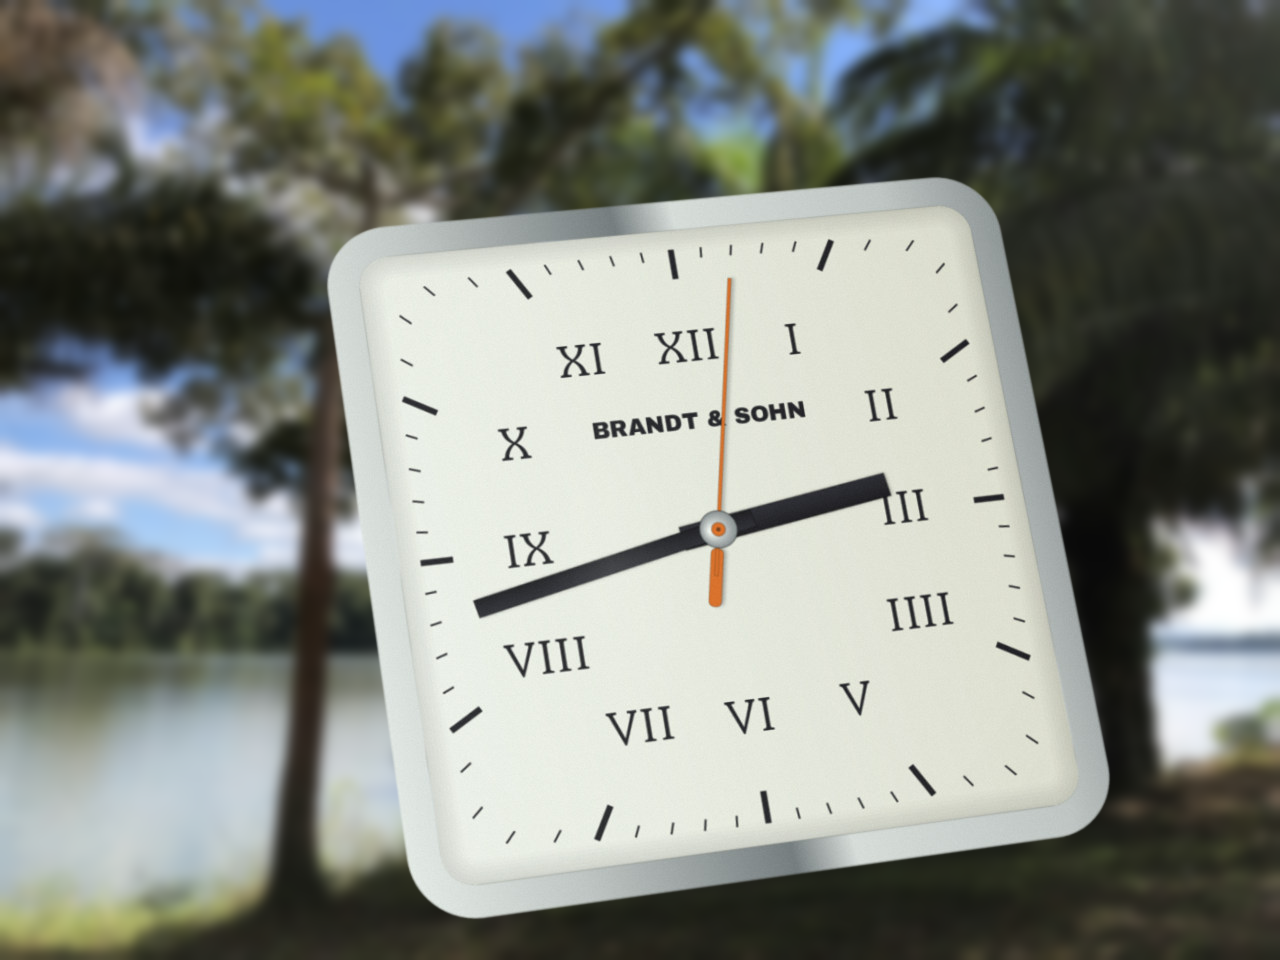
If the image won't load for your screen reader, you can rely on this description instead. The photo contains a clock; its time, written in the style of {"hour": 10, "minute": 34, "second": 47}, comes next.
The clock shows {"hour": 2, "minute": 43, "second": 2}
